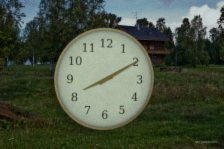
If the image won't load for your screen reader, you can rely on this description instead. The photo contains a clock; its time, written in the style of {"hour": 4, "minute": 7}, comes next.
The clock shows {"hour": 8, "minute": 10}
